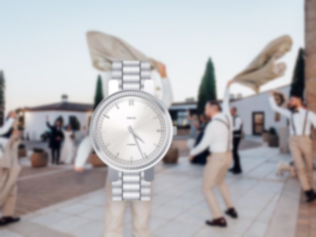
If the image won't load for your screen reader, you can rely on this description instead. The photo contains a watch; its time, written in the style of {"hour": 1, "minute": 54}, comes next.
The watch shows {"hour": 4, "minute": 26}
